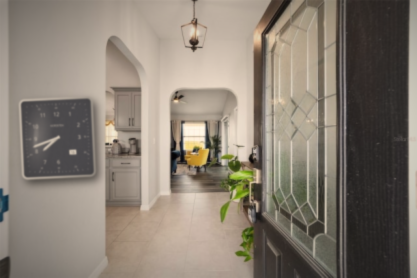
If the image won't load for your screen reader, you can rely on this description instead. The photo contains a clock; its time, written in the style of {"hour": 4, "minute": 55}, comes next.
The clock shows {"hour": 7, "minute": 42}
